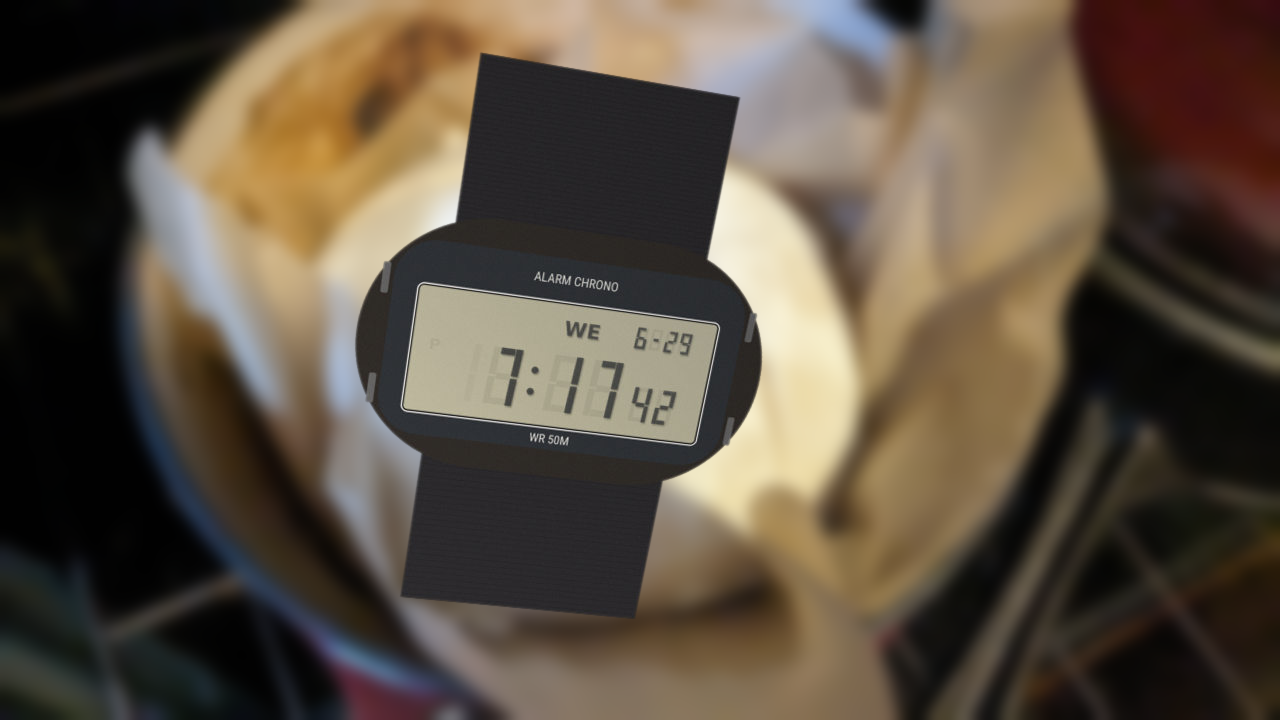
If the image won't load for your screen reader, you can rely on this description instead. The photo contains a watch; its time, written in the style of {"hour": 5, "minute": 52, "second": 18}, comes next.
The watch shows {"hour": 7, "minute": 17, "second": 42}
